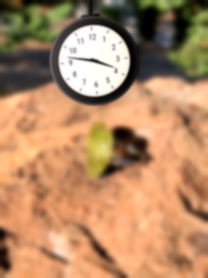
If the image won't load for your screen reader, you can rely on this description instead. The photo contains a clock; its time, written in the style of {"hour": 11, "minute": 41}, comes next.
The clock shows {"hour": 3, "minute": 47}
